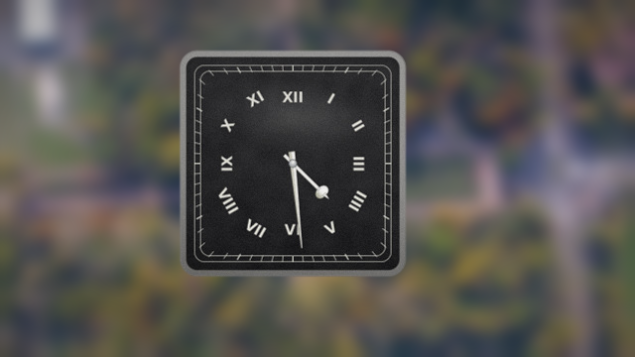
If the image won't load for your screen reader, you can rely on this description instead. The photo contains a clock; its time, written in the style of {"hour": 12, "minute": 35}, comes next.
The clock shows {"hour": 4, "minute": 29}
